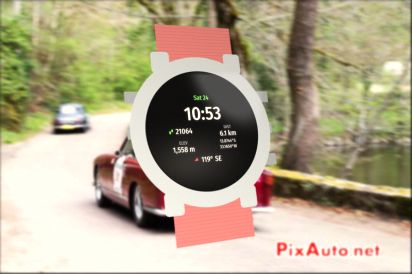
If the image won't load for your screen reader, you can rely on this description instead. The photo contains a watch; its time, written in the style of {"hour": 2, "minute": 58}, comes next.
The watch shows {"hour": 10, "minute": 53}
